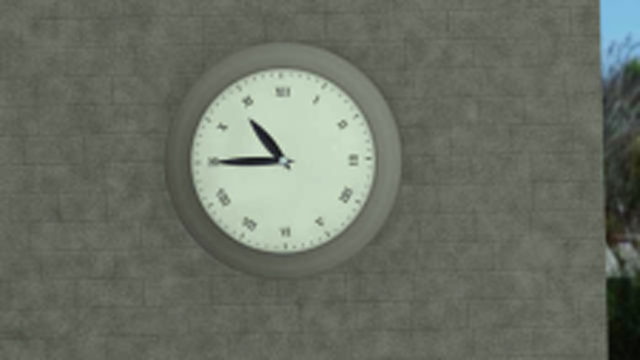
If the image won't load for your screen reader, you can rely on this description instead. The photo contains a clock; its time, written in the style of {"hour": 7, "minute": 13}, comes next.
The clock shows {"hour": 10, "minute": 45}
